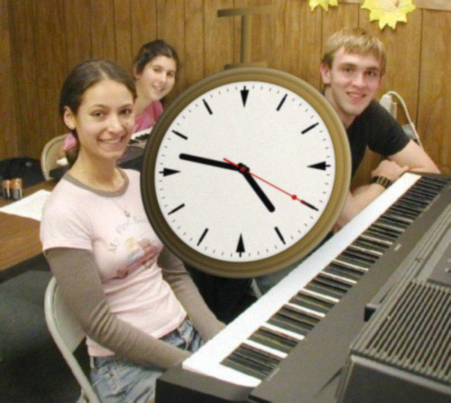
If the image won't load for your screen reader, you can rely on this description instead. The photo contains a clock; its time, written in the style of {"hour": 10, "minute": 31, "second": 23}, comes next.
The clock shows {"hour": 4, "minute": 47, "second": 20}
